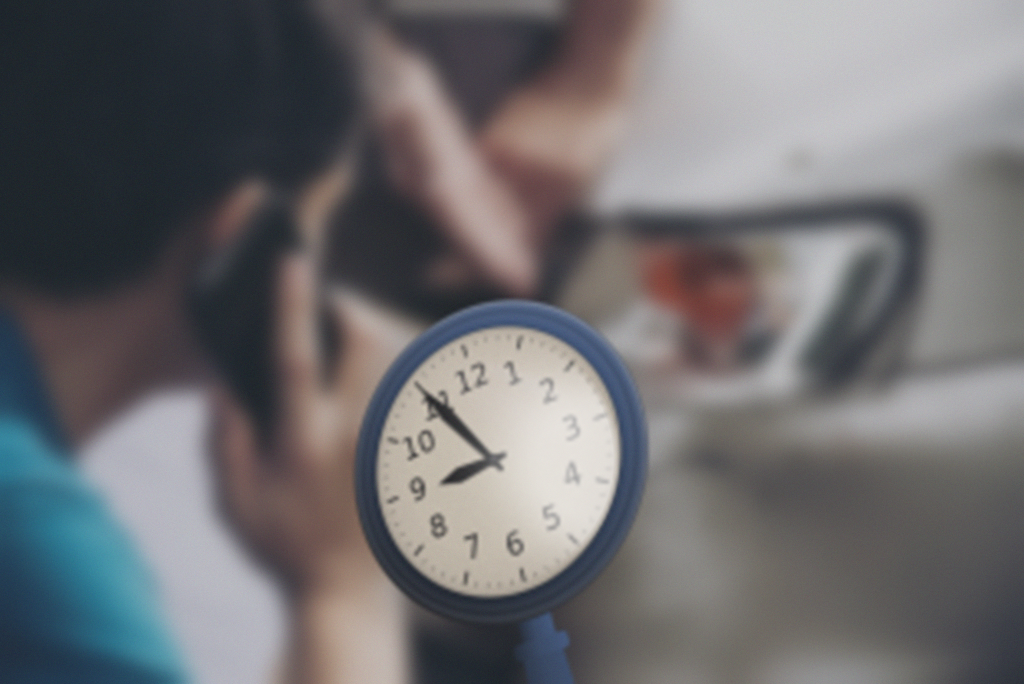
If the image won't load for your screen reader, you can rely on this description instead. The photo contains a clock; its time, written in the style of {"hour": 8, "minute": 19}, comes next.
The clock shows {"hour": 8, "minute": 55}
